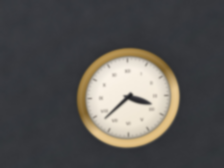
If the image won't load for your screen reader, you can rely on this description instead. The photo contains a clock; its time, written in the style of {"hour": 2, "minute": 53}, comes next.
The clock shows {"hour": 3, "minute": 38}
